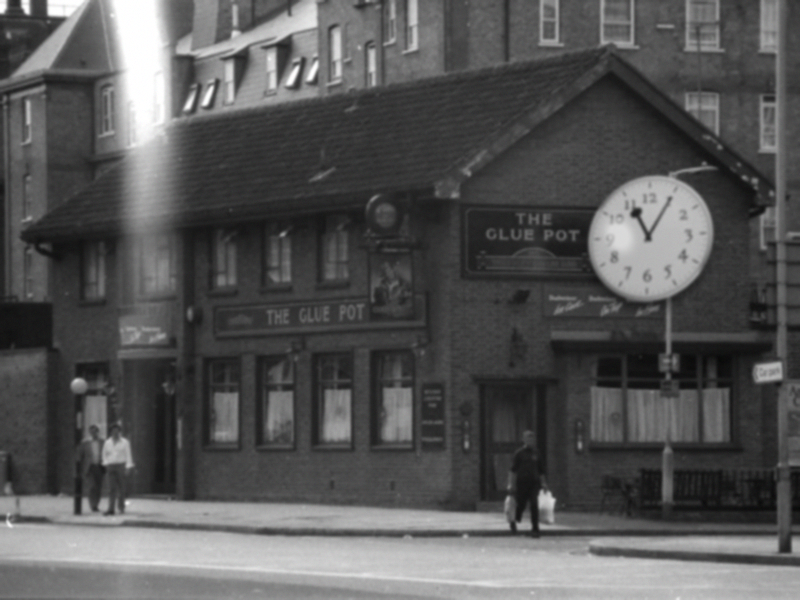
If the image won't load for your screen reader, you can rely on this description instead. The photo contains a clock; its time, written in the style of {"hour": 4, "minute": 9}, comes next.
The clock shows {"hour": 11, "minute": 5}
